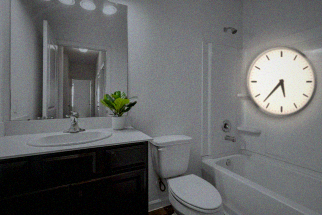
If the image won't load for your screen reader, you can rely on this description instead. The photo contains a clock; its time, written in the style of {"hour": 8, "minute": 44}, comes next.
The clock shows {"hour": 5, "minute": 37}
